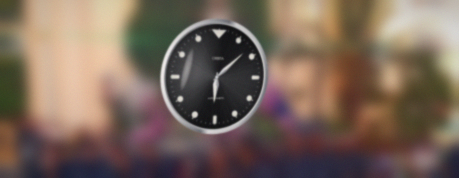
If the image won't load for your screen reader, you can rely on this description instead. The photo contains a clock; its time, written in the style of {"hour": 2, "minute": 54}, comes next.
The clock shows {"hour": 6, "minute": 8}
